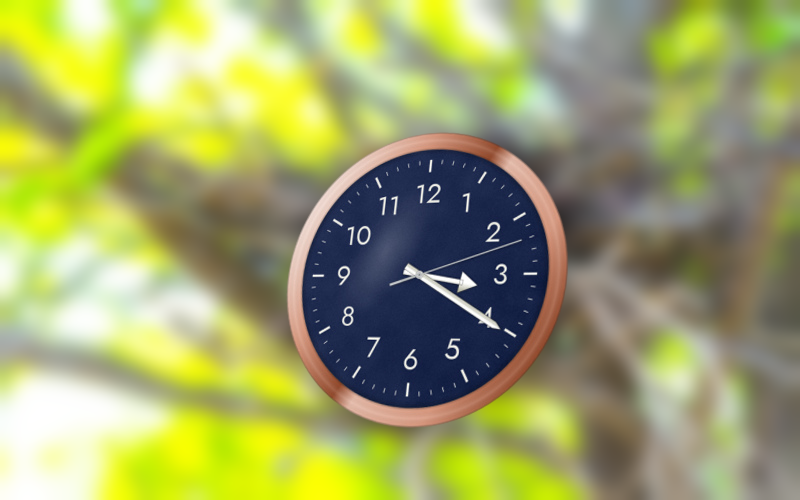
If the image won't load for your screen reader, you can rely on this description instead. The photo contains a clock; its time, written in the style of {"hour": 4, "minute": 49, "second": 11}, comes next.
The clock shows {"hour": 3, "minute": 20, "second": 12}
